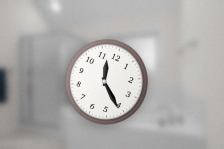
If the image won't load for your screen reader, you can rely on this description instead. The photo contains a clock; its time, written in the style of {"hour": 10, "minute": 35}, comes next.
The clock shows {"hour": 11, "minute": 21}
